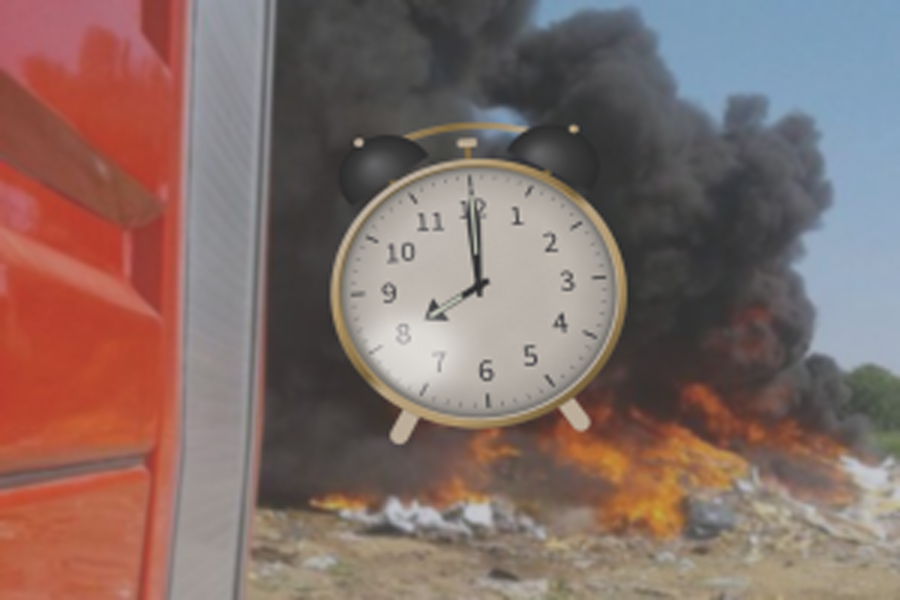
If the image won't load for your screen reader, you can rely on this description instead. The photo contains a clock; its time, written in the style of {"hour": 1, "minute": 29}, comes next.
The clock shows {"hour": 8, "minute": 0}
